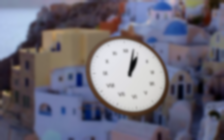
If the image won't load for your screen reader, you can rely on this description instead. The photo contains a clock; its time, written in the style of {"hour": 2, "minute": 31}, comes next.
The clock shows {"hour": 1, "minute": 3}
